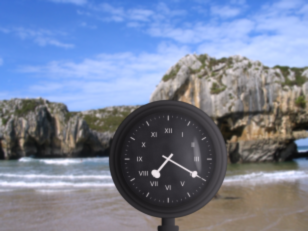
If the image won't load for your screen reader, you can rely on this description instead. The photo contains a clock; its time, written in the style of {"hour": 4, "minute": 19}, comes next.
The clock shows {"hour": 7, "minute": 20}
